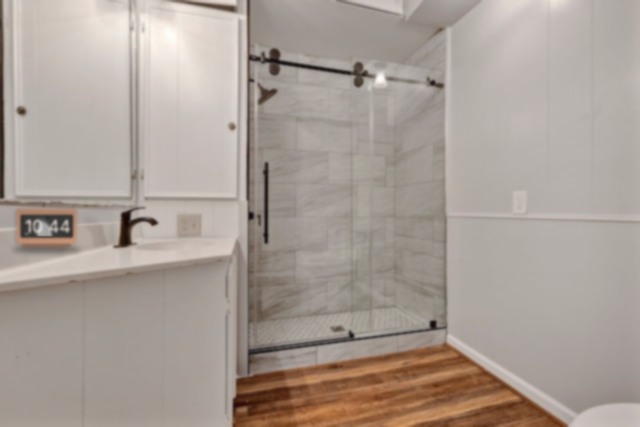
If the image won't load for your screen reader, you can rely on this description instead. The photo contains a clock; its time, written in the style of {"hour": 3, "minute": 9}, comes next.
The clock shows {"hour": 10, "minute": 44}
